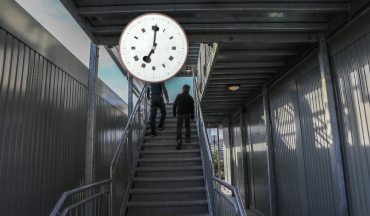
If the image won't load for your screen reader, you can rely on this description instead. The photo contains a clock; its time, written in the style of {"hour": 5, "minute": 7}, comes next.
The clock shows {"hour": 7, "minute": 1}
